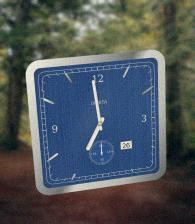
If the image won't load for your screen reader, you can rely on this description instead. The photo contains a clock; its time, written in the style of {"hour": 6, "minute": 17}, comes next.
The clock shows {"hour": 6, "minute": 59}
